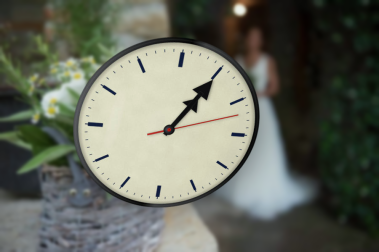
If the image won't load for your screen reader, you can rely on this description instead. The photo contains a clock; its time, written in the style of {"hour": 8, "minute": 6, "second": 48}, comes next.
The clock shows {"hour": 1, "minute": 5, "second": 12}
